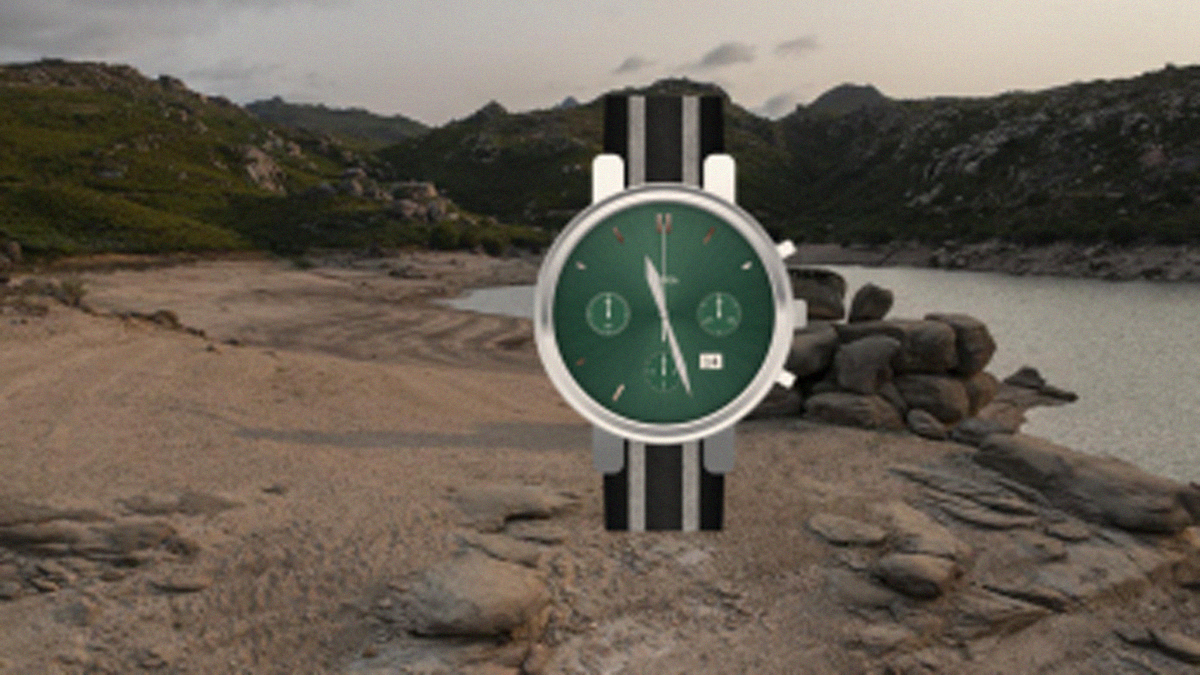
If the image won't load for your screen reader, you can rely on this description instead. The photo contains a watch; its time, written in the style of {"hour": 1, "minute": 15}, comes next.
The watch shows {"hour": 11, "minute": 27}
